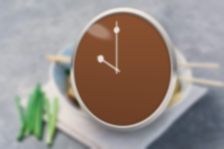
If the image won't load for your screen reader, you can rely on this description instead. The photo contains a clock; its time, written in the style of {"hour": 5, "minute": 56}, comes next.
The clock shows {"hour": 10, "minute": 0}
